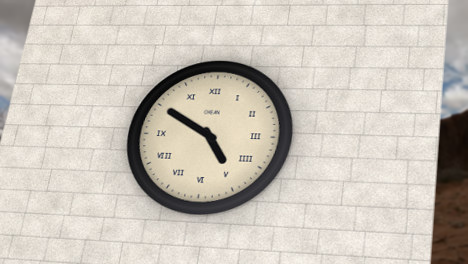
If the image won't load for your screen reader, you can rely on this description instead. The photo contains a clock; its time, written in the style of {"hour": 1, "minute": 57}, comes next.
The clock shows {"hour": 4, "minute": 50}
